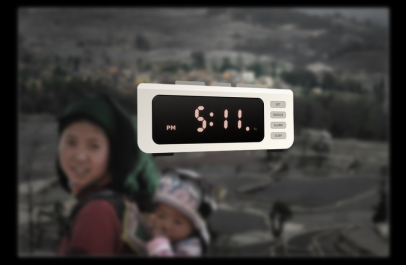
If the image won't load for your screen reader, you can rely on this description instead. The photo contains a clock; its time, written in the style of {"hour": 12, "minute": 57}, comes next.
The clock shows {"hour": 5, "minute": 11}
